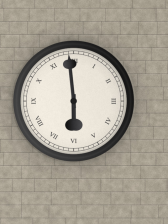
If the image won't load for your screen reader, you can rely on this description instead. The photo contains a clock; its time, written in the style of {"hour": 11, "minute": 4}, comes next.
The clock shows {"hour": 5, "minute": 59}
